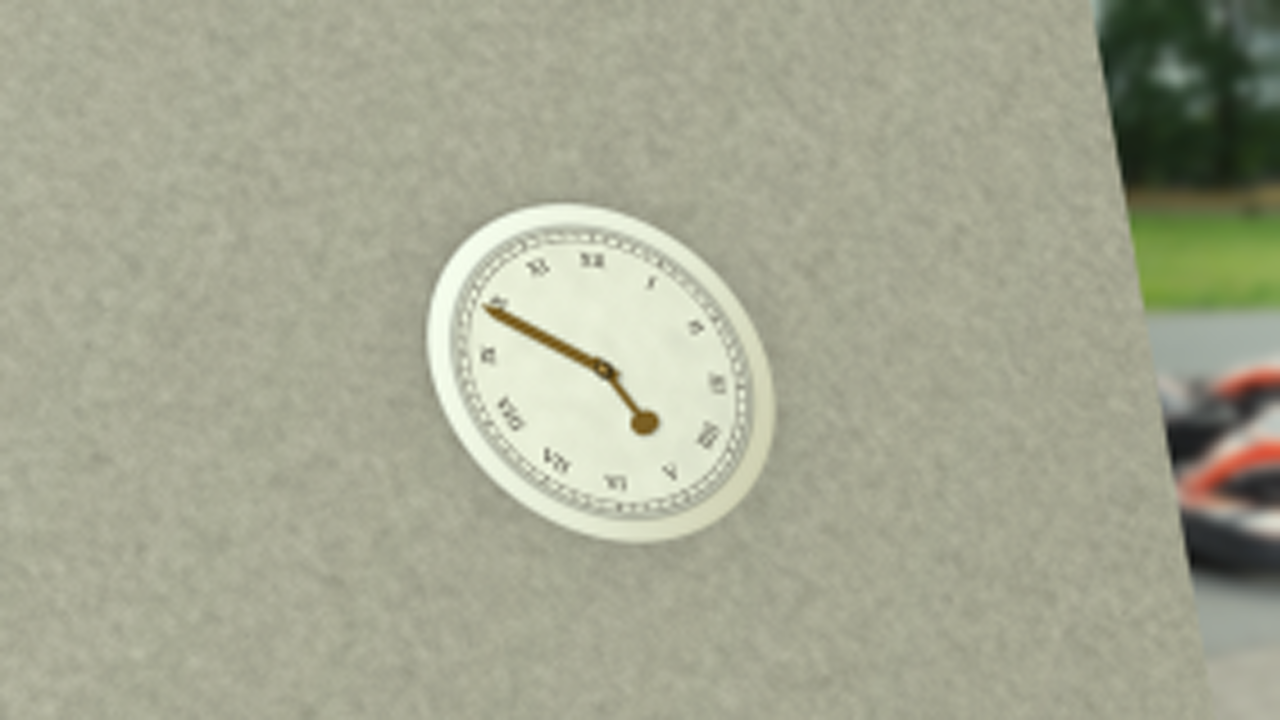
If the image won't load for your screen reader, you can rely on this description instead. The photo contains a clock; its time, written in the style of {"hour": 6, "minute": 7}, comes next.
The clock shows {"hour": 4, "minute": 49}
